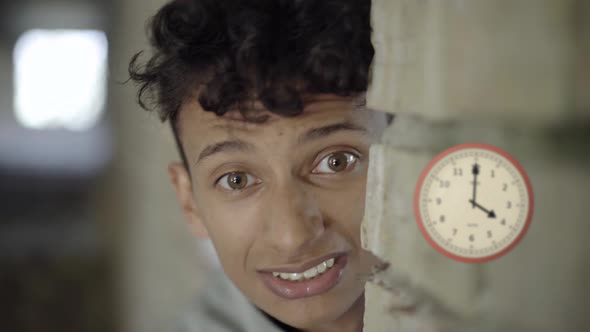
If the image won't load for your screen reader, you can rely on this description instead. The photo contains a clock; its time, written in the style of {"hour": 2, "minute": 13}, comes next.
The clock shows {"hour": 4, "minute": 0}
